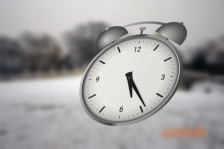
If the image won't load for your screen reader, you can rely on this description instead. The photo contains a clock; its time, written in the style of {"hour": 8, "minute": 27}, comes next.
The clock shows {"hour": 5, "minute": 24}
